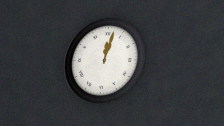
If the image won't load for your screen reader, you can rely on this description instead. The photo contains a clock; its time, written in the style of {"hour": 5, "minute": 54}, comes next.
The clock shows {"hour": 12, "minute": 2}
